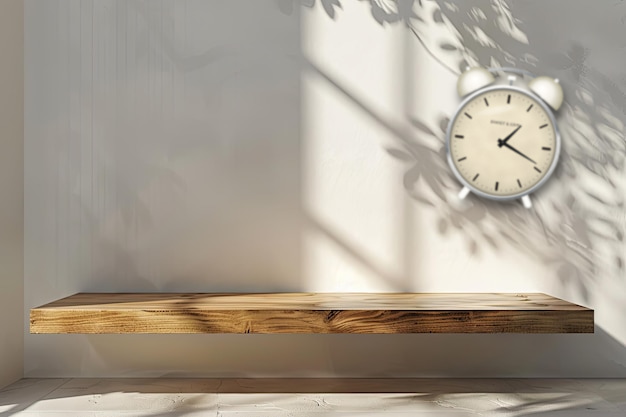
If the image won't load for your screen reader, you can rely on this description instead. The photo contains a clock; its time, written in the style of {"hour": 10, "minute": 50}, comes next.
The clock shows {"hour": 1, "minute": 19}
